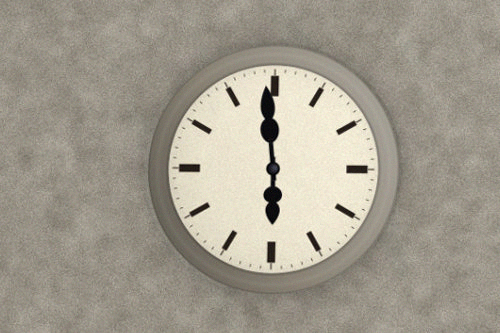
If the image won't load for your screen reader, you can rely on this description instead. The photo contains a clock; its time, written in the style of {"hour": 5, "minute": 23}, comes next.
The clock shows {"hour": 5, "minute": 59}
